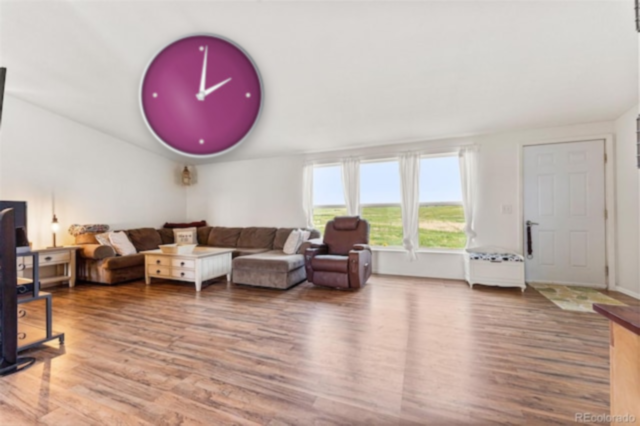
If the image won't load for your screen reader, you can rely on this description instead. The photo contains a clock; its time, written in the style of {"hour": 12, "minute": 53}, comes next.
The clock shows {"hour": 2, "minute": 1}
